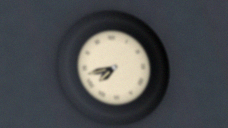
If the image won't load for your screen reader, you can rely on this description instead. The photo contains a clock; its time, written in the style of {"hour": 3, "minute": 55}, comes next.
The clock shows {"hour": 7, "minute": 43}
